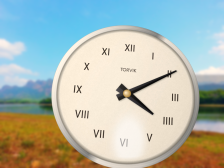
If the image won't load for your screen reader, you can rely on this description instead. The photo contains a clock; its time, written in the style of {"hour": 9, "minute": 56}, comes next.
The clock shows {"hour": 4, "minute": 10}
